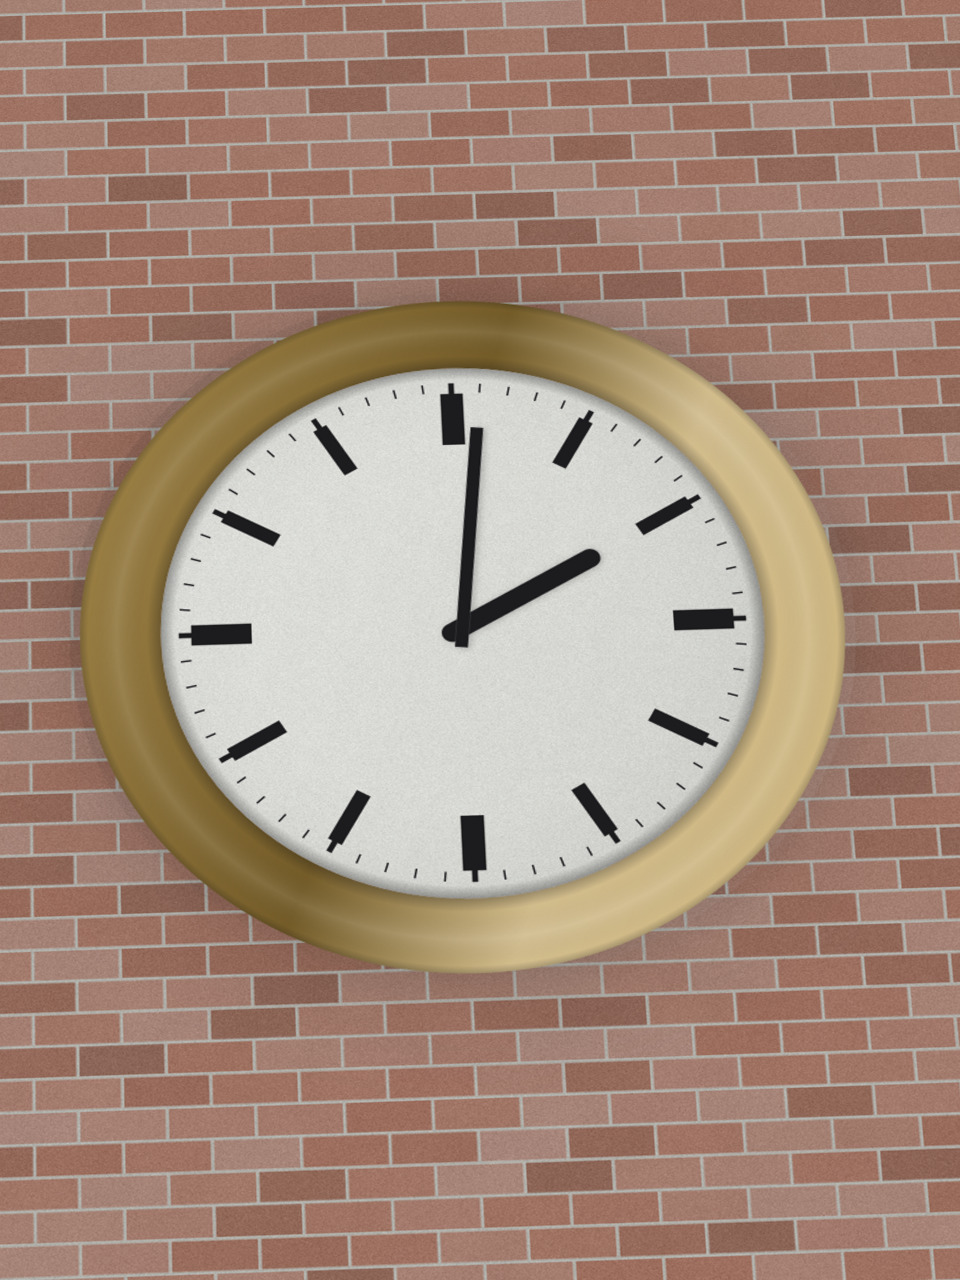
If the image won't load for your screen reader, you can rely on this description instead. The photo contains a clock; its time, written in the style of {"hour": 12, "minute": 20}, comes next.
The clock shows {"hour": 2, "minute": 1}
